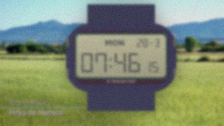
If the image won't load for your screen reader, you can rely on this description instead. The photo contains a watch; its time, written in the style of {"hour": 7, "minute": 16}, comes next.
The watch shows {"hour": 7, "minute": 46}
